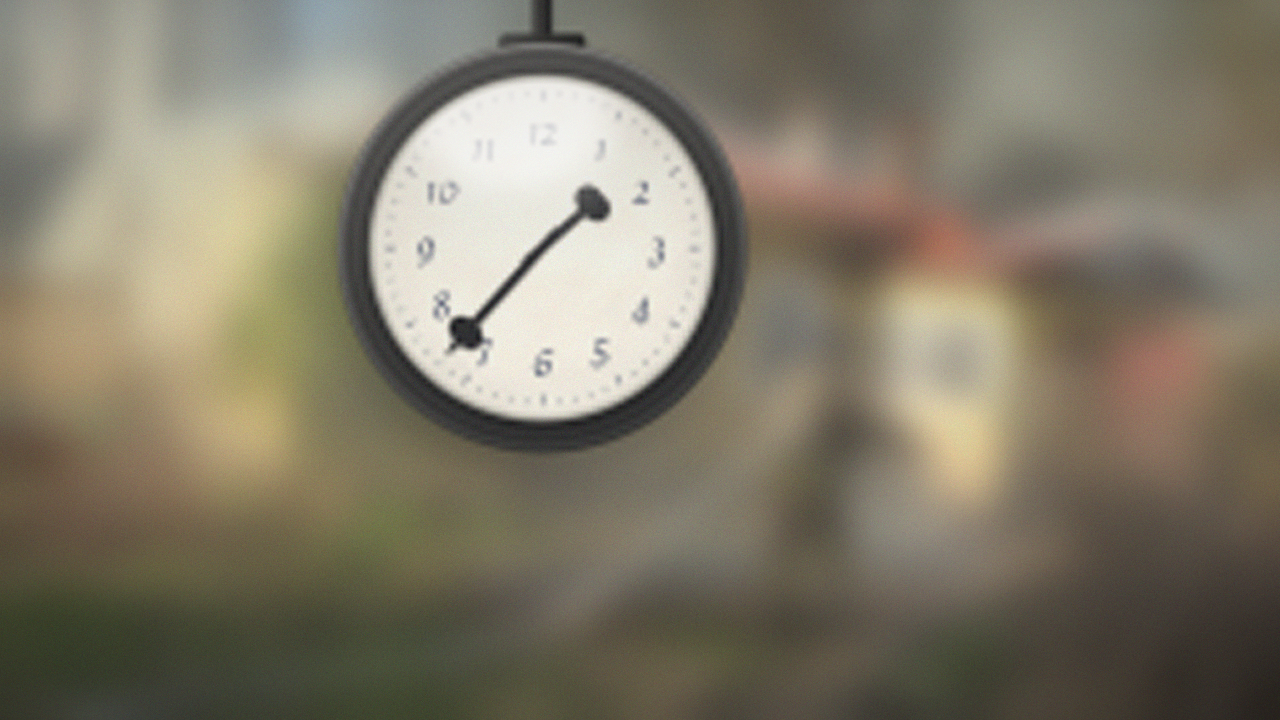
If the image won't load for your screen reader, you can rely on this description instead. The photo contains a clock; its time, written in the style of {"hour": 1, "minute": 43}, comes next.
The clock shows {"hour": 1, "minute": 37}
